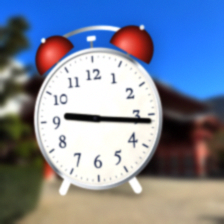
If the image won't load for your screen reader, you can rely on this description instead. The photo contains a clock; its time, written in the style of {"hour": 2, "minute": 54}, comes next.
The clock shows {"hour": 9, "minute": 16}
